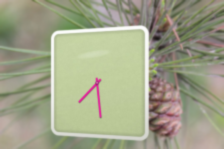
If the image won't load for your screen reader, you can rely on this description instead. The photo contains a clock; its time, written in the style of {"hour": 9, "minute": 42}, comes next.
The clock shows {"hour": 7, "minute": 29}
